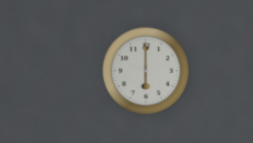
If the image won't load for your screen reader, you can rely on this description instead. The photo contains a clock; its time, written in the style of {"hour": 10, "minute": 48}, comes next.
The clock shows {"hour": 6, "minute": 0}
